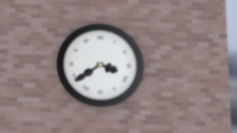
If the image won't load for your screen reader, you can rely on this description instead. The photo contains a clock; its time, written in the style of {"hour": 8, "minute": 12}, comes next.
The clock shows {"hour": 3, "minute": 39}
